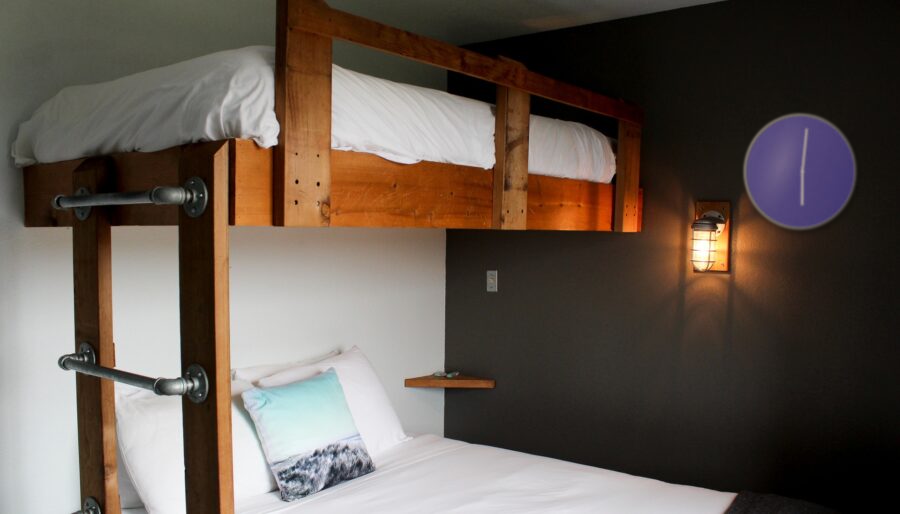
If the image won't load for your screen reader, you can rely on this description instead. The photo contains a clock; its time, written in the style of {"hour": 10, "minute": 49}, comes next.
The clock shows {"hour": 6, "minute": 1}
